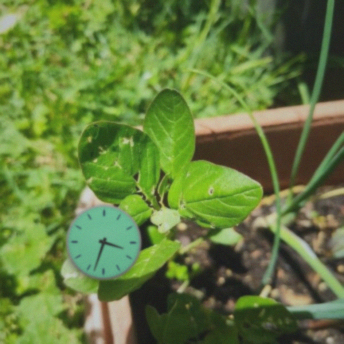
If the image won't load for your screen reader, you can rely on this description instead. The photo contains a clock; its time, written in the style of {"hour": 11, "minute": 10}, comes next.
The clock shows {"hour": 3, "minute": 33}
